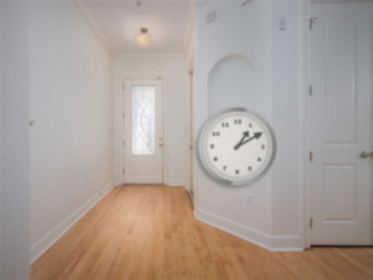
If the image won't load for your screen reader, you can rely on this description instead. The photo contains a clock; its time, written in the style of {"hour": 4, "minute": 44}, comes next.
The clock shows {"hour": 1, "minute": 10}
